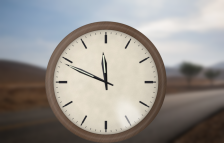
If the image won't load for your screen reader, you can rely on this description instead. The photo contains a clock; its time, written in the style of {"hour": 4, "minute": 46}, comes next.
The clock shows {"hour": 11, "minute": 49}
